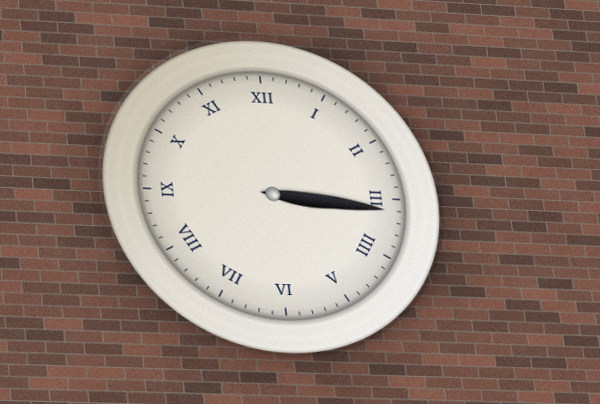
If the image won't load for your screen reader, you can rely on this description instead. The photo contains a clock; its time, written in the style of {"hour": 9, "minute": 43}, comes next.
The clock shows {"hour": 3, "minute": 16}
